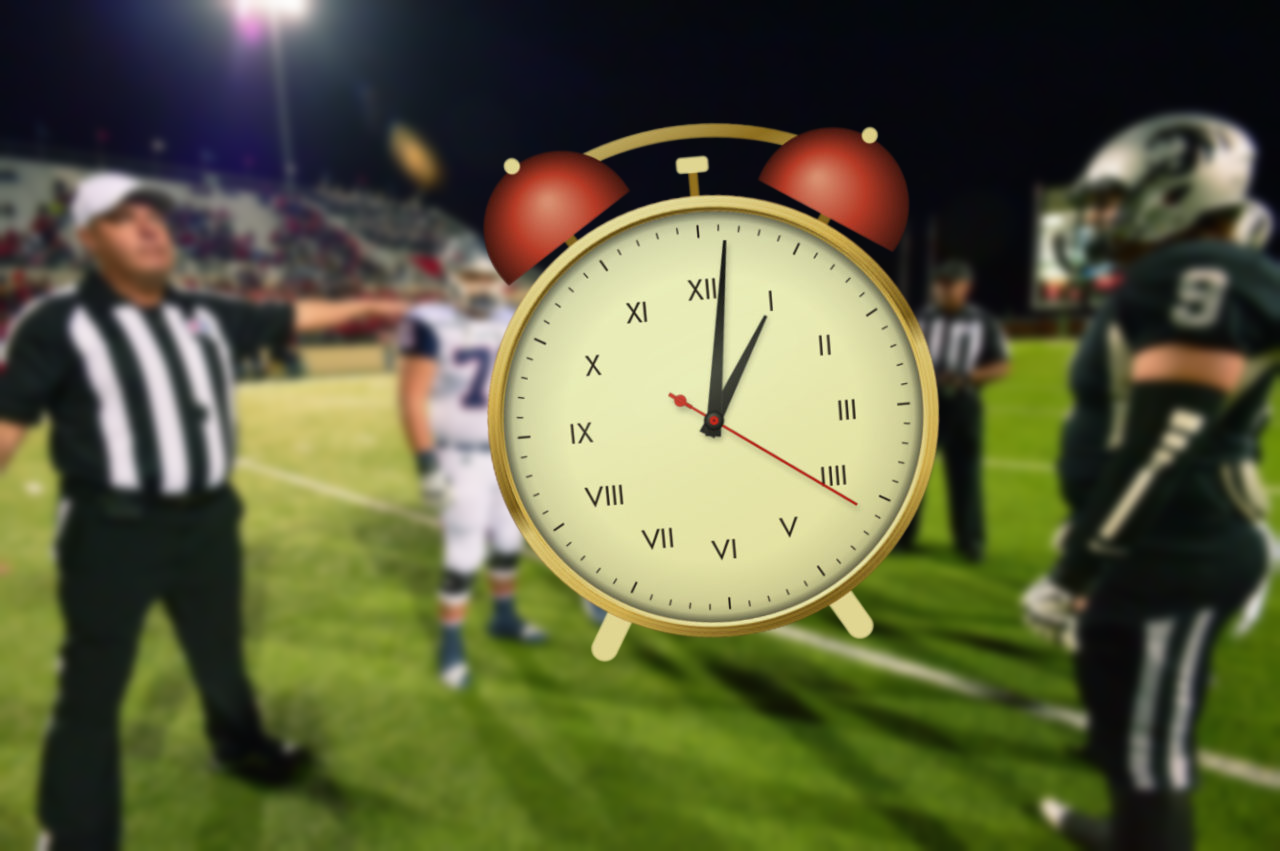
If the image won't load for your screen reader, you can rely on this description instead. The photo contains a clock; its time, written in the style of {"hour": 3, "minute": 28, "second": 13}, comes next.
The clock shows {"hour": 1, "minute": 1, "second": 21}
